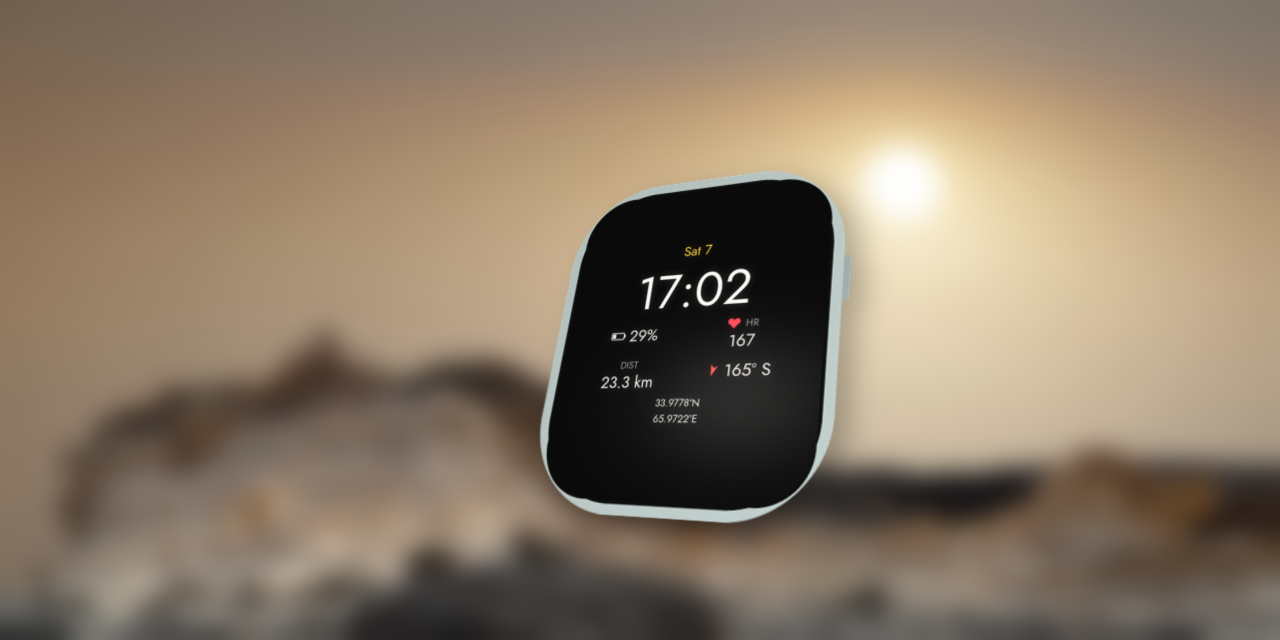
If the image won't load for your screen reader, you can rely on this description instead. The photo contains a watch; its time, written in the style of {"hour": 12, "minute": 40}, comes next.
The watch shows {"hour": 17, "minute": 2}
